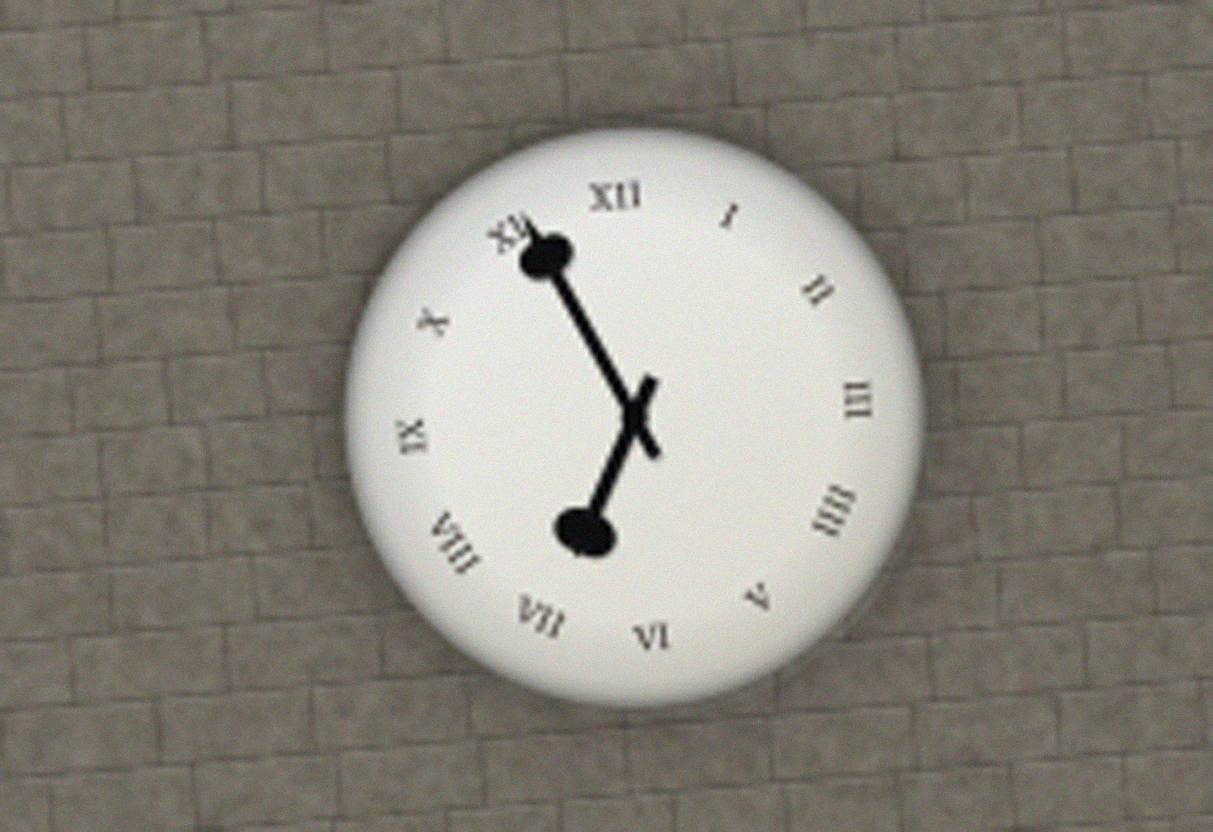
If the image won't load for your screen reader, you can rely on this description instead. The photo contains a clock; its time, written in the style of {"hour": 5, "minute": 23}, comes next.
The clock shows {"hour": 6, "minute": 56}
